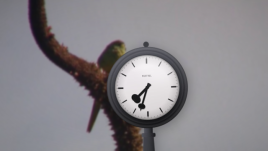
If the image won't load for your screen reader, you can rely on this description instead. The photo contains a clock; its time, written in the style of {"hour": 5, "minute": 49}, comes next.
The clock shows {"hour": 7, "minute": 33}
